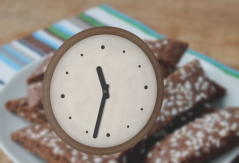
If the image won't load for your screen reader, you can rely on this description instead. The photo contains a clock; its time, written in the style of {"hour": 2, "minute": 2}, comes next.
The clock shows {"hour": 11, "minute": 33}
